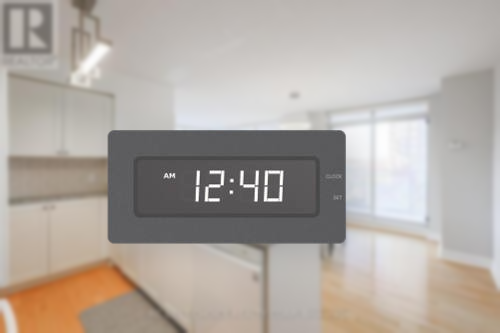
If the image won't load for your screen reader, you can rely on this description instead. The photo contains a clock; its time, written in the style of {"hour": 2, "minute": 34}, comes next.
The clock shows {"hour": 12, "minute": 40}
